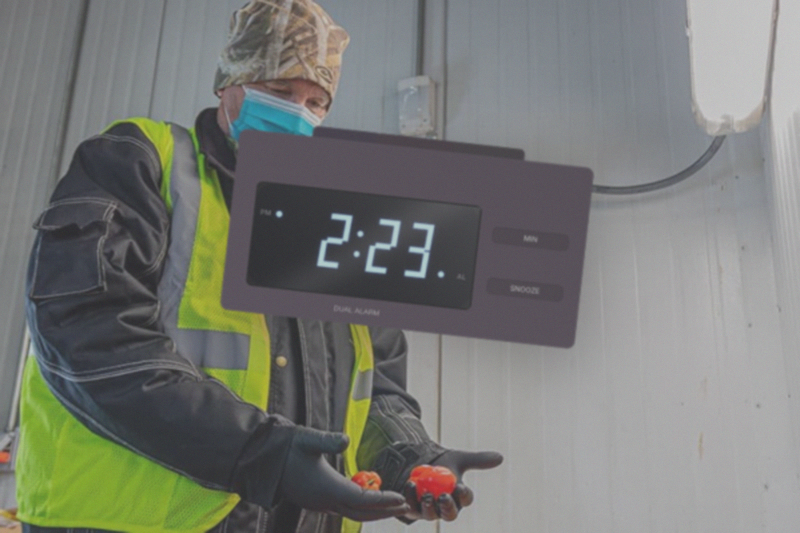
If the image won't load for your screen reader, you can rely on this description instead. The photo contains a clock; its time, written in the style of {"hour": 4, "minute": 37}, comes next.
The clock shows {"hour": 2, "minute": 23}
